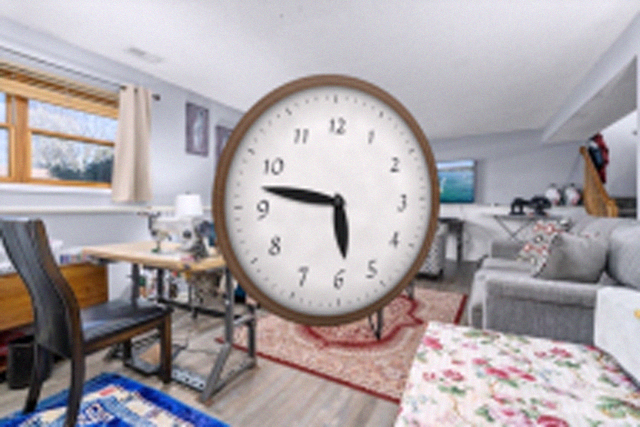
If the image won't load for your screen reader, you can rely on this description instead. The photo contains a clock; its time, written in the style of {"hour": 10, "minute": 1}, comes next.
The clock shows {"hour": 5, "minute": 47}
